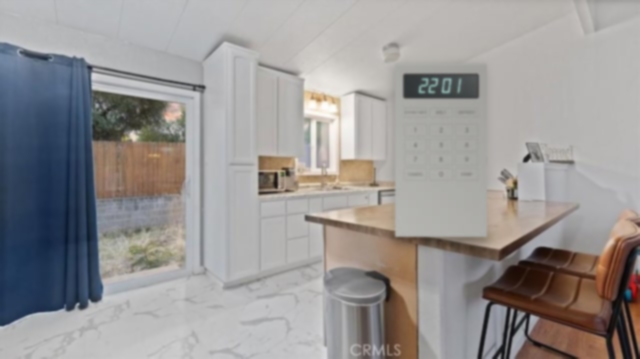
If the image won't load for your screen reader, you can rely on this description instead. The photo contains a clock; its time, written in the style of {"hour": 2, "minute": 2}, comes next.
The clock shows {"hour": 22, "minute": 1}
